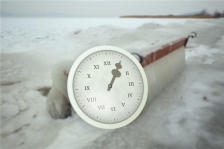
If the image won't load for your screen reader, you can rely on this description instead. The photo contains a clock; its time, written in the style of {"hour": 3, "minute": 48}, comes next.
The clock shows {"hour": 1, "minute": 5}
